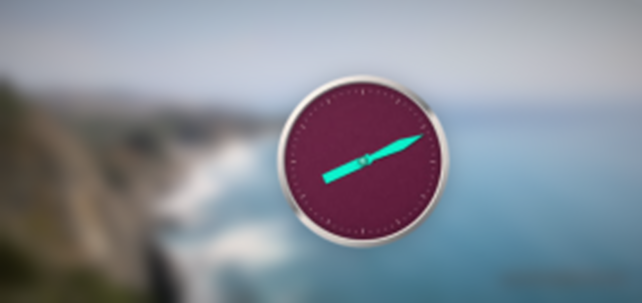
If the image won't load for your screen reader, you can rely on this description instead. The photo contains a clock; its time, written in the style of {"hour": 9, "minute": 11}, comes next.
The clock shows {"hour": 8, "minute": 11}
